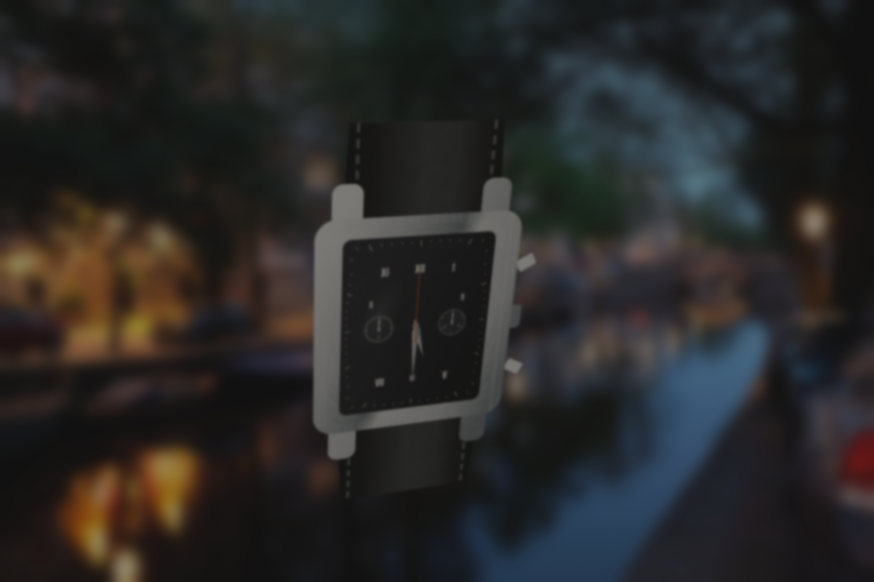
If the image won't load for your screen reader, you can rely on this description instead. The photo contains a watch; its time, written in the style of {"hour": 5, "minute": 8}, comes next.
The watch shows {"hour": 5, "minute": 30}
